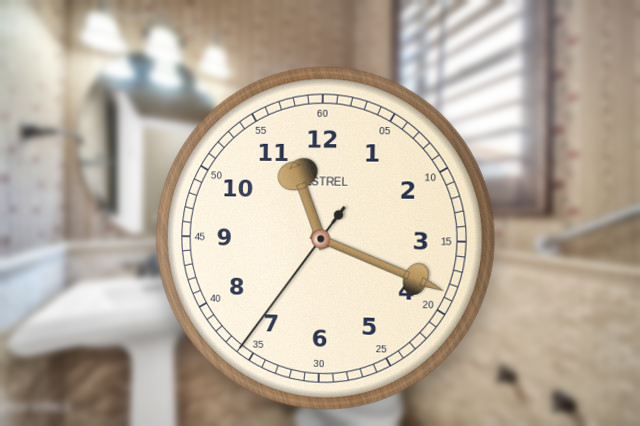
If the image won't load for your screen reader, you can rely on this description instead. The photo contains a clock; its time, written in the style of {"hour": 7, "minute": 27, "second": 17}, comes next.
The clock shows {"hour": 11, "minute": 18, "second": 36}
